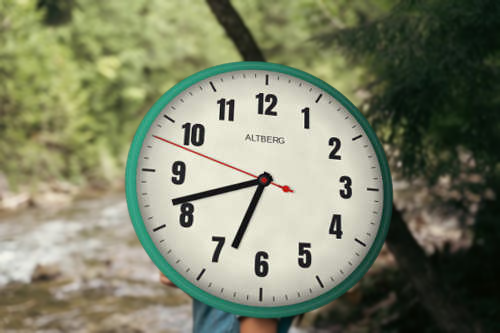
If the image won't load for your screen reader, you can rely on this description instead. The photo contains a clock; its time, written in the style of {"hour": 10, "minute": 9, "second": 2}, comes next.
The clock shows {"hour": 6, "minute": 41, "second": 48}
